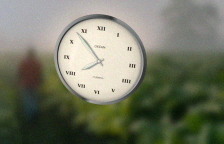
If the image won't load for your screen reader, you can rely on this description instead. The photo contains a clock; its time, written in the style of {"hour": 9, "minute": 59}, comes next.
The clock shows {"hour": 7, "minute": 53}
